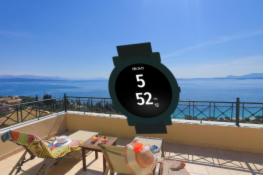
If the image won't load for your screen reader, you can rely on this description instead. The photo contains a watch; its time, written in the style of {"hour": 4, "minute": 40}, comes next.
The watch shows {"hour": 5, "minute": 52}
